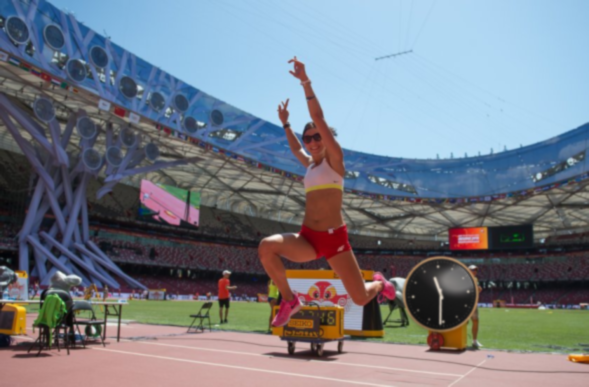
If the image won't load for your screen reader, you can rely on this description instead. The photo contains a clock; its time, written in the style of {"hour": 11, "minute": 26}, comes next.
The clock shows {"hour": 11, "minute": 31}
